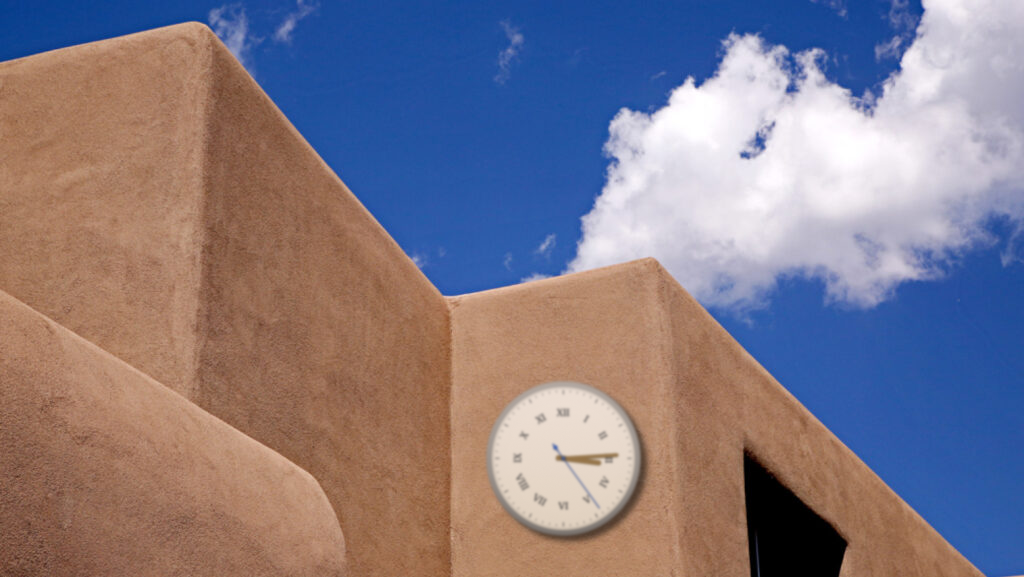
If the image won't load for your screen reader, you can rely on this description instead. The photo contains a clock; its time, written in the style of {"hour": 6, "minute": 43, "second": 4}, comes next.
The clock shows {"hour": 3, "minute": 14, "second": 24}
